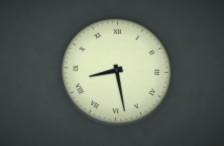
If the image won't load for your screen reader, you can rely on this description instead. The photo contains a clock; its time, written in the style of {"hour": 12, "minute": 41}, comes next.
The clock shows {"hour": 8, "minute": 28}
